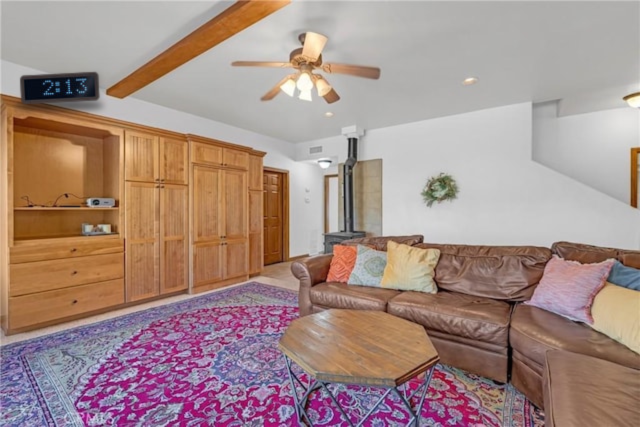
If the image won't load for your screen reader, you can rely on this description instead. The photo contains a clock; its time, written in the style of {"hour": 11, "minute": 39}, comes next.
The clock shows {"hour": 2, "minute": 13}
